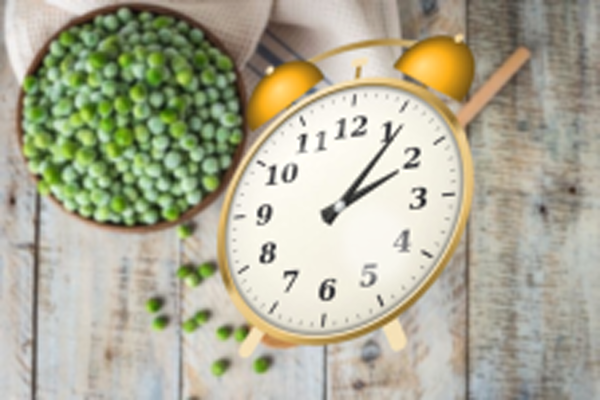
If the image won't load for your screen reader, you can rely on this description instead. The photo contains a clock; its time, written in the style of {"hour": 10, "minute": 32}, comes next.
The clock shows {"hour": 2, "minute": 6}
